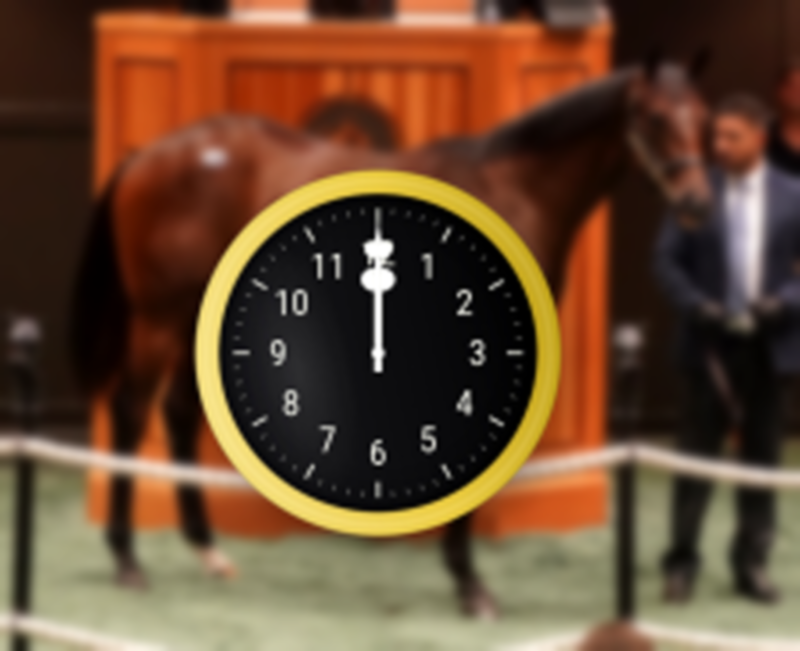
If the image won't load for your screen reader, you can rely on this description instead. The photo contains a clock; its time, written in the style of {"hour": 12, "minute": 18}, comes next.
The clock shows {"hour": 12, "minute": 0}
